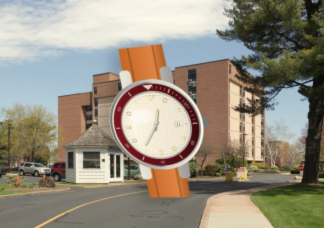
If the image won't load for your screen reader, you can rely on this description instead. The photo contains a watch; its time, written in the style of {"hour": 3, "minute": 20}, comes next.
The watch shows {"hour": 12, "minute": 36}
